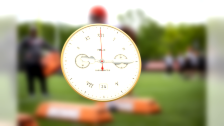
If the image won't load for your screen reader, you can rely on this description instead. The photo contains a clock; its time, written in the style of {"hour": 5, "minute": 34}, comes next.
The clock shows {"hour": 9, "minute": 15}
